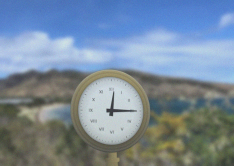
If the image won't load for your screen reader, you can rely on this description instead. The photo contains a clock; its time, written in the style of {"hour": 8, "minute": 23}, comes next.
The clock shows {"hour": 12, "minute": 15}
